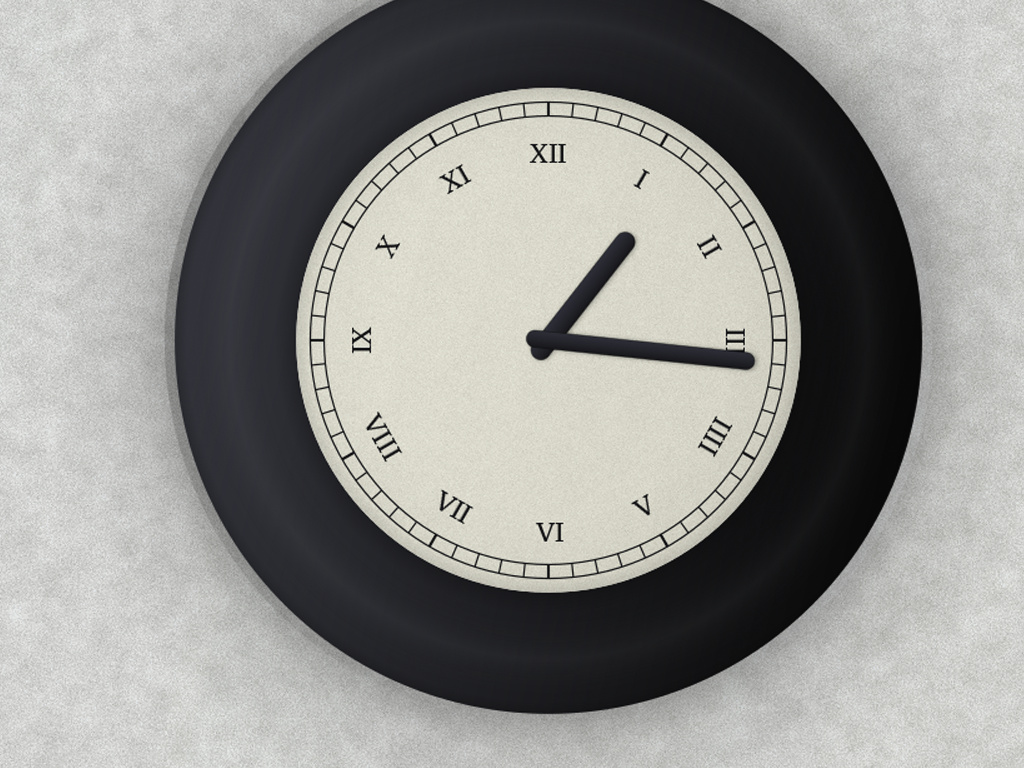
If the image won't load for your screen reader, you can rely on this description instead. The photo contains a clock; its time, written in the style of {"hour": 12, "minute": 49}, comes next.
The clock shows {"hour": 1, "minute": 16}
